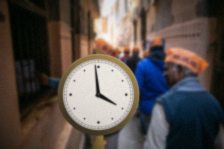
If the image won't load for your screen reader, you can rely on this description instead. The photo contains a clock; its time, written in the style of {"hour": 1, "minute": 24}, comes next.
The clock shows {"hour": 3, "minute": 59}
